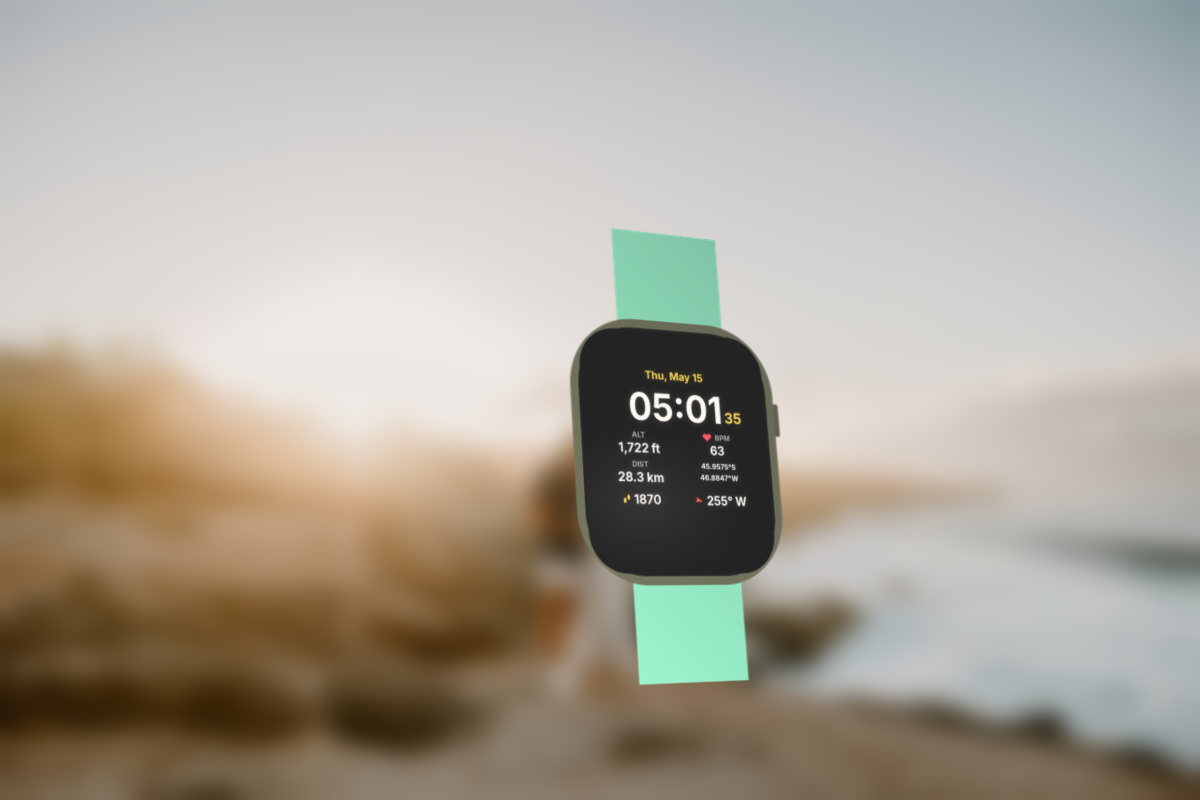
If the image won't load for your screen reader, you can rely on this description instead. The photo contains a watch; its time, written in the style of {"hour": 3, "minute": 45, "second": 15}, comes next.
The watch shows {"hour": 5, "minute": 1, "second": 35}
